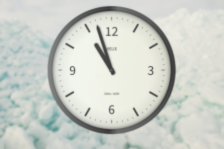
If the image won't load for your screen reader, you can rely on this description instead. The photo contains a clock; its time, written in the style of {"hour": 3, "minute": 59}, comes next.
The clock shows {"hour": 10, "minute": 57}
